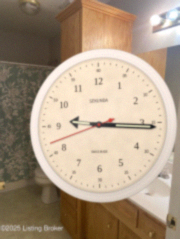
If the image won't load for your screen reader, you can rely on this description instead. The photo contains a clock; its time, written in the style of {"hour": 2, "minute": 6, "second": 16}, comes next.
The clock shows {"hour": 9, "minute": 15, "second": 42}
